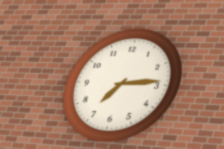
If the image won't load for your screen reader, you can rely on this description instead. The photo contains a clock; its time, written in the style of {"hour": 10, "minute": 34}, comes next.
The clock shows {"hour": 7, "minute": 14}
